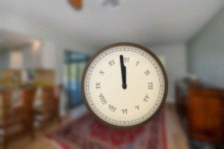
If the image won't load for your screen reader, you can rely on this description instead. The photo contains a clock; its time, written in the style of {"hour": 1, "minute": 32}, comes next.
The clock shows {"hour": 11, "minute": 59}
